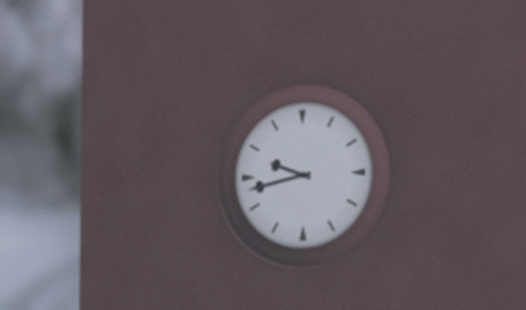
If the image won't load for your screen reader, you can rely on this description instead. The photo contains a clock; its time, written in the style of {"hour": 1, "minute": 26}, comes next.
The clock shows {"hour": 9, "minute": 43}
